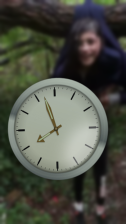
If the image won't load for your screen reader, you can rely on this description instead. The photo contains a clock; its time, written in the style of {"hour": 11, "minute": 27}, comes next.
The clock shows {"hour": 7, "minute": 57}
